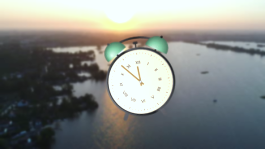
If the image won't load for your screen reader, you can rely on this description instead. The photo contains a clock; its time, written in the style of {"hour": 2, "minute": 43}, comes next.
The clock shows {"hour": 11, "minute": 53}
